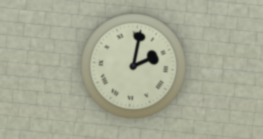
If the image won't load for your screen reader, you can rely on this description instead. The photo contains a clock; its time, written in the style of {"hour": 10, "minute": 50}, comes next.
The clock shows {"hour": 2, "minute": 1}
